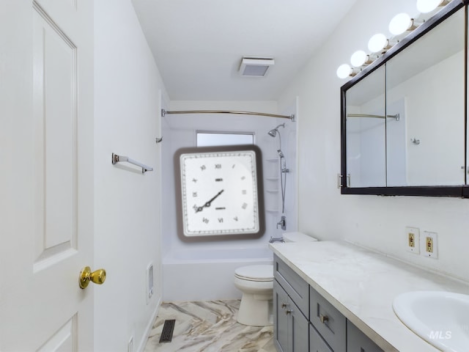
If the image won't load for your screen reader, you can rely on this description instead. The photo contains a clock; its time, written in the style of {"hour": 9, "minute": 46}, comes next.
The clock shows {"hour": 7, "minute": 39}
